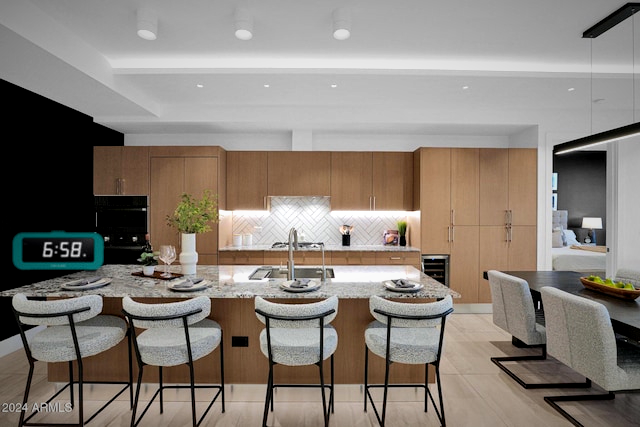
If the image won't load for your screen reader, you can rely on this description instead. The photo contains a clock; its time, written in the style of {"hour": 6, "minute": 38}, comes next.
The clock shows {"hour": 6, "minute": 58}
